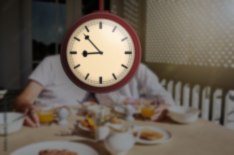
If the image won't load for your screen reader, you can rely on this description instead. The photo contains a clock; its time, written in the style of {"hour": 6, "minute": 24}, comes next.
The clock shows {"hour": 8, "minute": 53}
